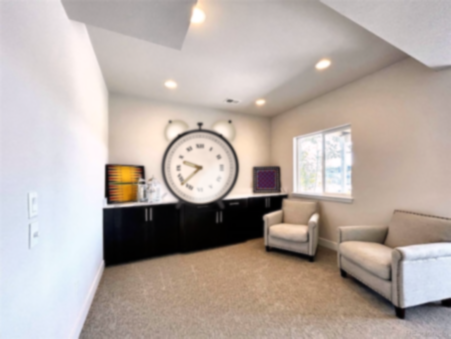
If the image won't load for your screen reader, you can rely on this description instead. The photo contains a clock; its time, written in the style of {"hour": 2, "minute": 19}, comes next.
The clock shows {"hour": 9, "minute": 38}
